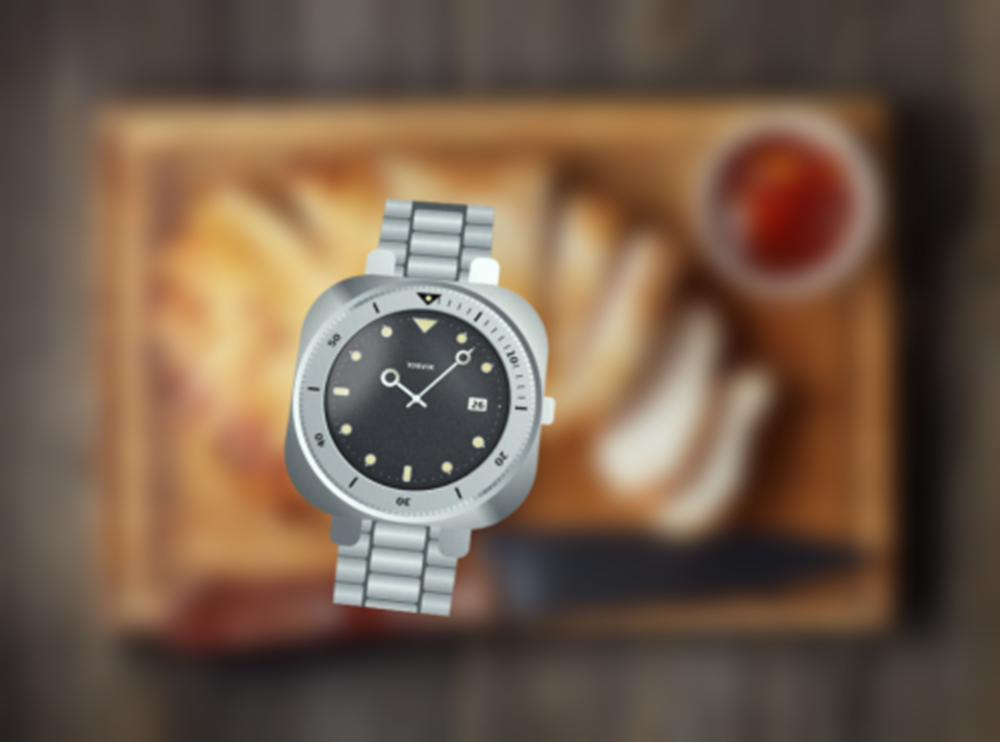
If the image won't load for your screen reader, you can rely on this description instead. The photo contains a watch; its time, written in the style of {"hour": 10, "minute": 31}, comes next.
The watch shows {"hour": 10, "minute": 7}
